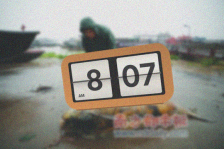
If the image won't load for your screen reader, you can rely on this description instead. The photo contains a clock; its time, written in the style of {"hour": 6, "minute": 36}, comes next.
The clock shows {"hour": 8, "minute": 7}
